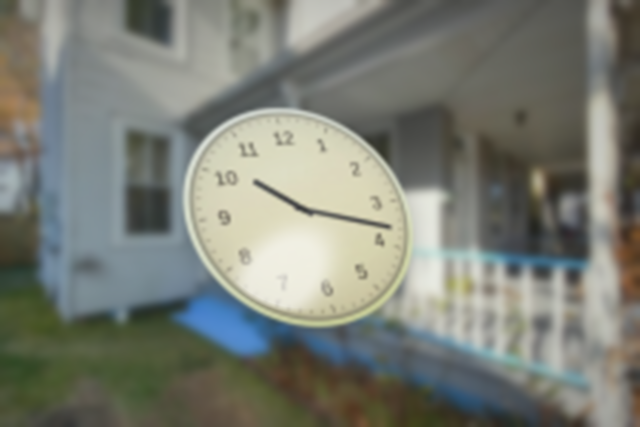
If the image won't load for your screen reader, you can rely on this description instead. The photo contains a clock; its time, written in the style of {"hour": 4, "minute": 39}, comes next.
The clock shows {"hour": 10, "minute": 18}
